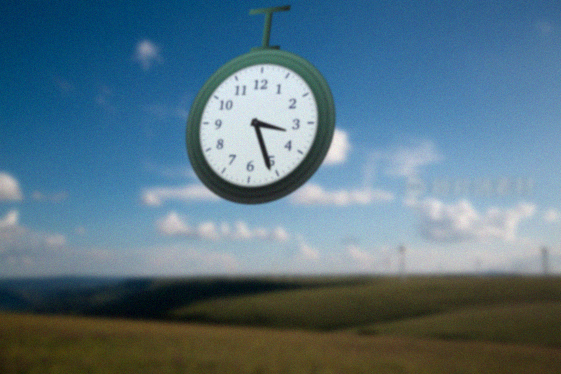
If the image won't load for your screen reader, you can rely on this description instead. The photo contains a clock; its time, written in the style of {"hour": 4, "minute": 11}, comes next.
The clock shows {"hour": 3, "minute": 26}
